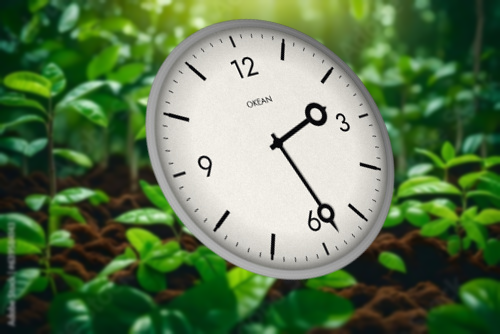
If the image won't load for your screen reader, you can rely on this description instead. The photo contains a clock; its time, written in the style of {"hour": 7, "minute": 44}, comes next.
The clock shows {"hour": 2, "minute": 28}
